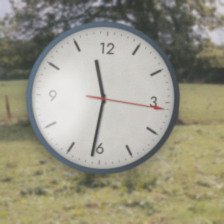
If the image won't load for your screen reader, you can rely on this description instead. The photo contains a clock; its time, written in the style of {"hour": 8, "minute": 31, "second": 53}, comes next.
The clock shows {"hour": 11, "minute": 31, "second": 16}
